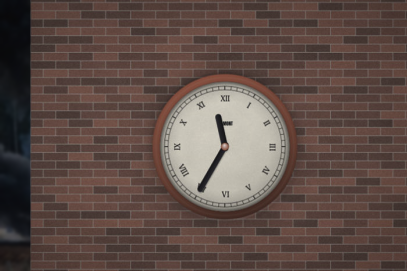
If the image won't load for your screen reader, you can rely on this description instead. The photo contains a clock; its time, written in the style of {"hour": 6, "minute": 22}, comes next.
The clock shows {"hour": 11, "minute": 35}
